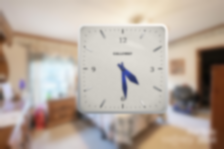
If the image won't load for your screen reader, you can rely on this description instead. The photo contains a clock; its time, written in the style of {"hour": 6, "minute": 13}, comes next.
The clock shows {"hour": 4, "minute": 29}
